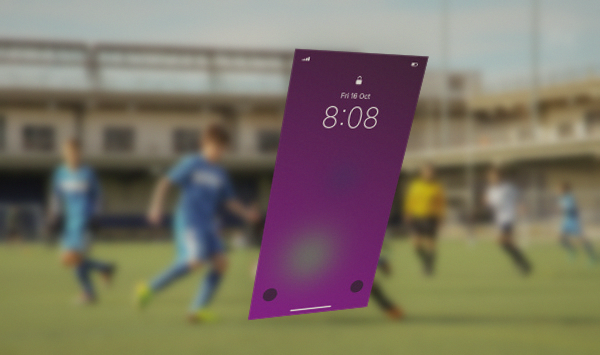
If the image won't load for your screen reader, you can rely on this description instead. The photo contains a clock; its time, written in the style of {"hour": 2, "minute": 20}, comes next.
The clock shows {"hour": 8, "minute": 8}
